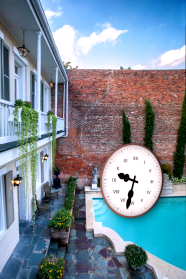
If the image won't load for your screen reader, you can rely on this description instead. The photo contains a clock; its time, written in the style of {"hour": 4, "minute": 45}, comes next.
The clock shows {"hour": 9, "minute": 32}
